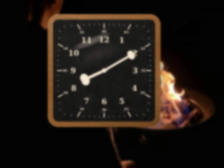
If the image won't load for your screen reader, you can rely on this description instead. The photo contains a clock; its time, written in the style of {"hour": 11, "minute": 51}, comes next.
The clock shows {"hour": 8, "minute": 10}
